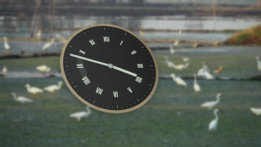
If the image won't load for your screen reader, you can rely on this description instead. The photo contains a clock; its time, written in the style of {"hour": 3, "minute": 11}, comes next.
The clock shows {"hour": 3, "minute": 48}
